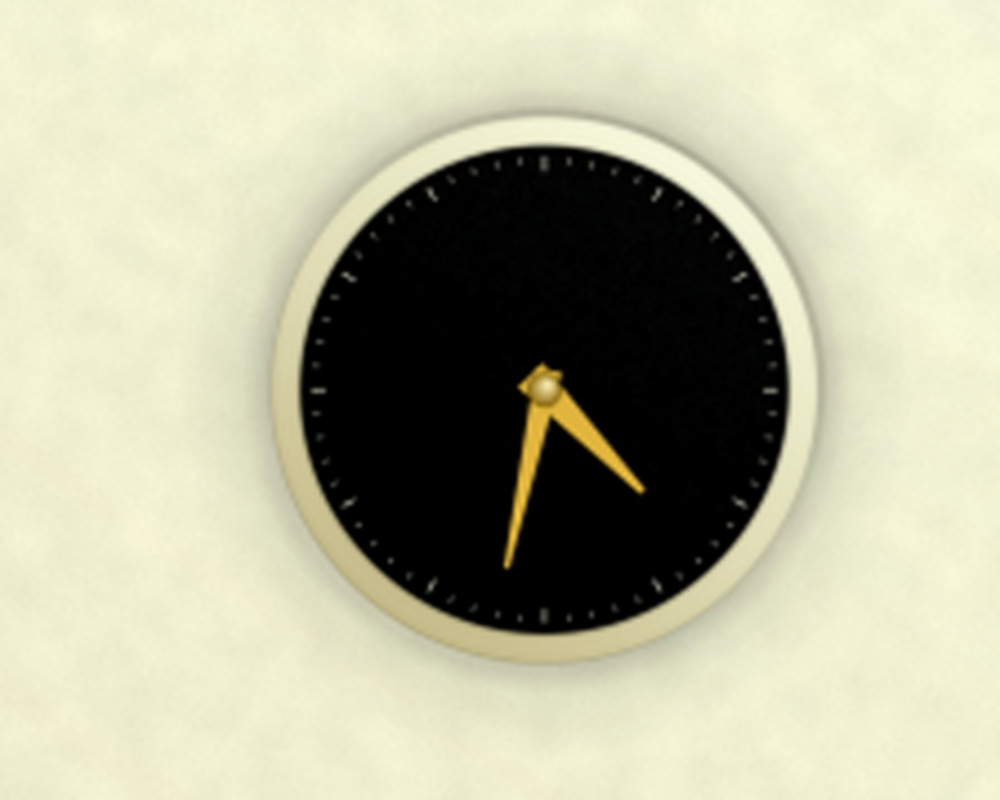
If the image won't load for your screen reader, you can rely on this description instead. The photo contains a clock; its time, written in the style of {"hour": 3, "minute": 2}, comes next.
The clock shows {"hour": 4, "minute": 32}
